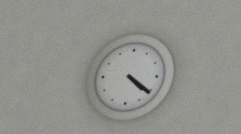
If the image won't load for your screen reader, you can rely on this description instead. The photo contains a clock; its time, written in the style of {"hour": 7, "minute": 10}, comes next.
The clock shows {"hour": 4, "minute": 21}
